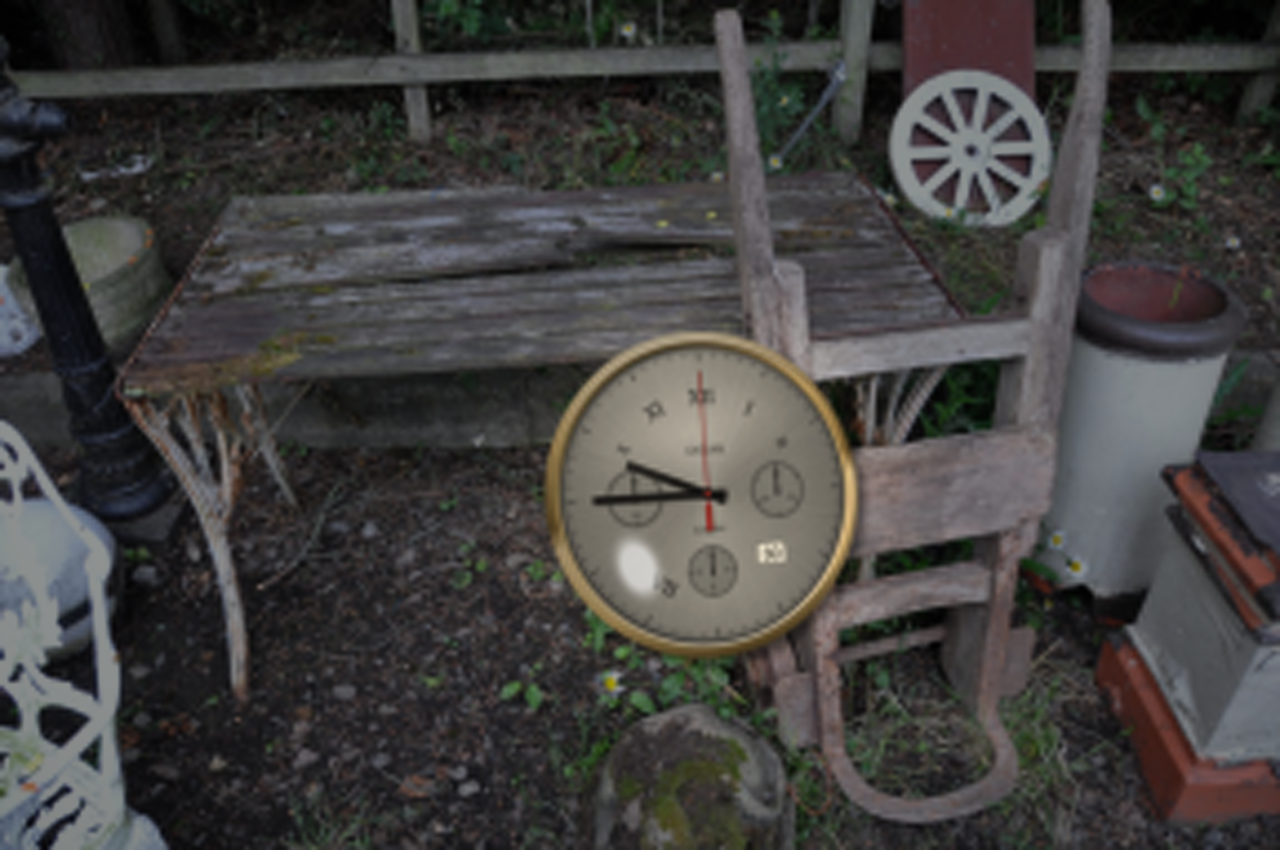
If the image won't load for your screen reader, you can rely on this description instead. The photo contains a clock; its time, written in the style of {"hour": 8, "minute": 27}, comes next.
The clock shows {"hour": 9, "minute": 45}
